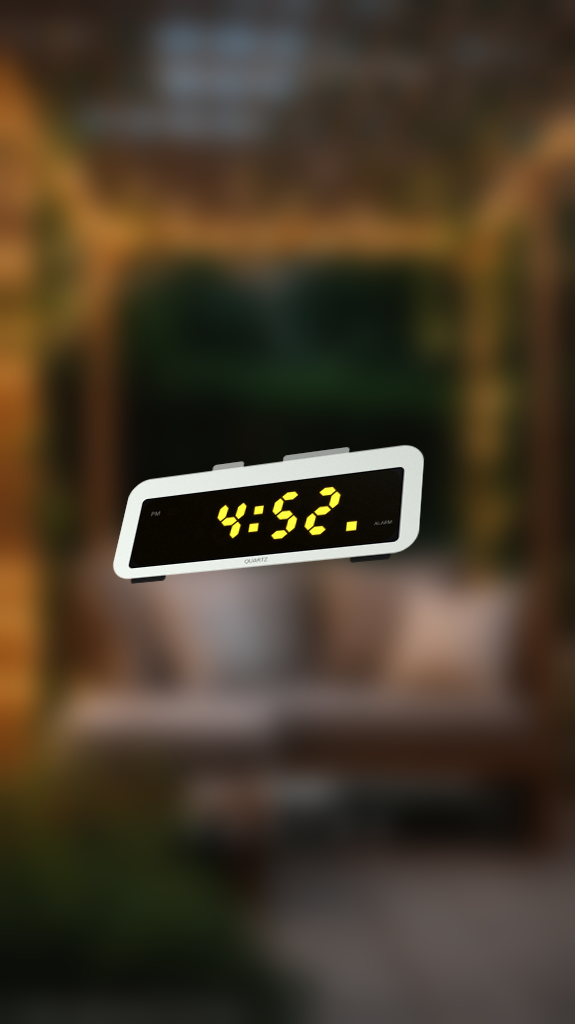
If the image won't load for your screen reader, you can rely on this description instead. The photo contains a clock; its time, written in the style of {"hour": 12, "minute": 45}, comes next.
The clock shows {"hour": 4, "minute": 52}
